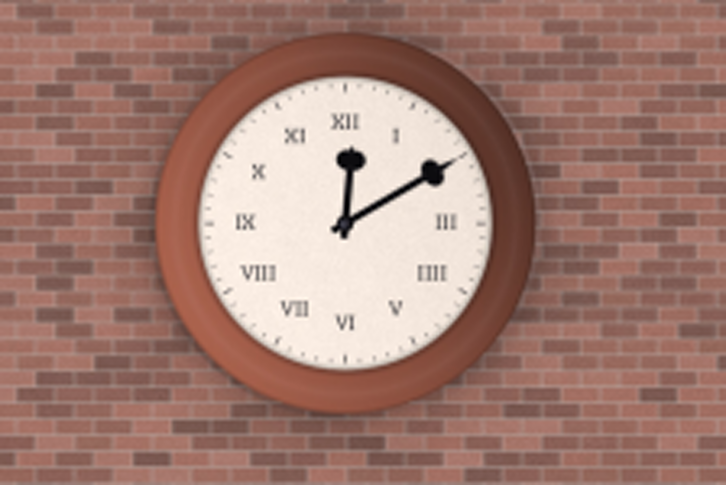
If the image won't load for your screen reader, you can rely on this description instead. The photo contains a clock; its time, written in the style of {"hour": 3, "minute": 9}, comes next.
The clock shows {"hour": 12, "minute": 10}
